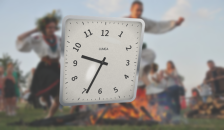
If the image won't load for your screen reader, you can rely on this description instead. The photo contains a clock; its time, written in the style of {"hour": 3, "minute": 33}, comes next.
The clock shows {"hour": 9, "minute": 34}
